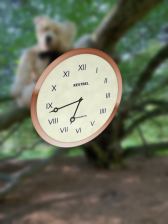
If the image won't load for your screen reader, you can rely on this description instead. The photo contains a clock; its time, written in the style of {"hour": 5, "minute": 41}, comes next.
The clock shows {"hour": 6, "minute": 43}
